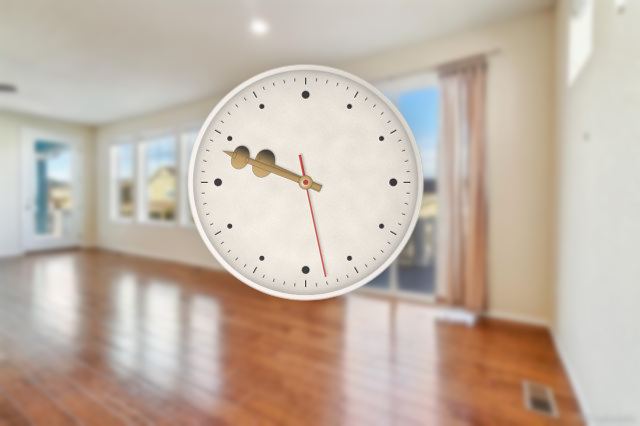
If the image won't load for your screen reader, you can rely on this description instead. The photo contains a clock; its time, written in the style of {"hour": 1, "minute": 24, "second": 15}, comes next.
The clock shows {"hour": 9, "minute": 48, "second": 28}
